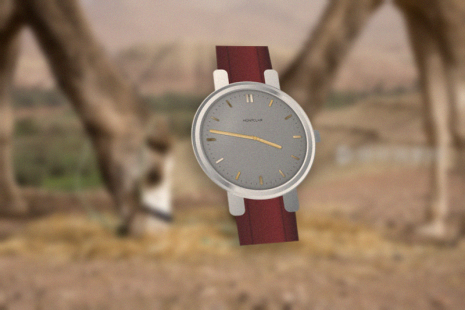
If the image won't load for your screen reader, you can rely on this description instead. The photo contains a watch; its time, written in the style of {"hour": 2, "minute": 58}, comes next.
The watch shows {"hour": 3, "minute": 47}
